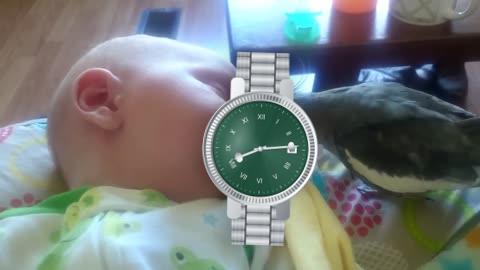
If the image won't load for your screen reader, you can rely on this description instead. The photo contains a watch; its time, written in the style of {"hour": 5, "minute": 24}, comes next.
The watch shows {"hour": 8, "minute": 14}
